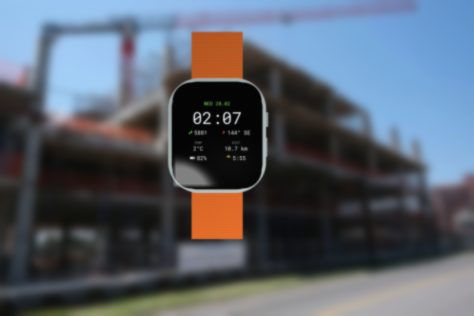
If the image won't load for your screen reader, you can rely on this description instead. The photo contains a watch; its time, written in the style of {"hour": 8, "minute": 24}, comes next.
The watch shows {"hour": 2, "minute": 7}
